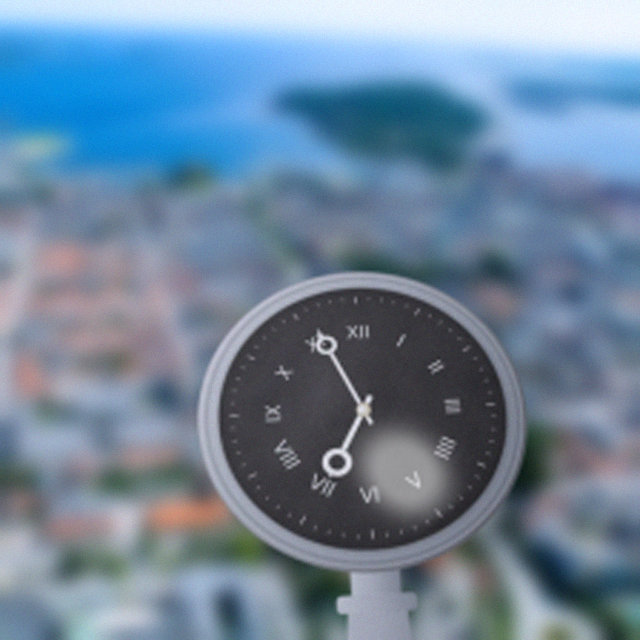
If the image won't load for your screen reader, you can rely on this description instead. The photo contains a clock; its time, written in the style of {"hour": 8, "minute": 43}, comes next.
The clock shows {"hour": 6, "minute": 56}
